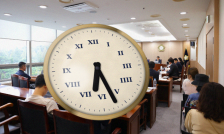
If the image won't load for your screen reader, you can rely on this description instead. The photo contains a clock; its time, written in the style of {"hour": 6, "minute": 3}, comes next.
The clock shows {"hour": 6, "minute": 27}
